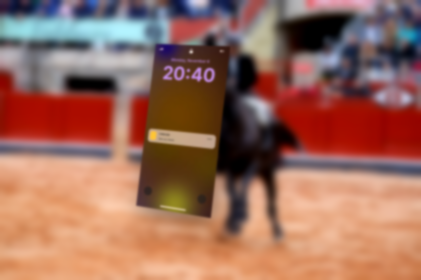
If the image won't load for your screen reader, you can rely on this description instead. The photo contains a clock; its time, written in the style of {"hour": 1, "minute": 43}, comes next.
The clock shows {"hour": 20, "minute": 40}
